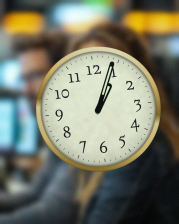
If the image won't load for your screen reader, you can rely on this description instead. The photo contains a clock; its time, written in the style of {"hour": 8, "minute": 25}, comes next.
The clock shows {"hour": 1, "minute": 4}
